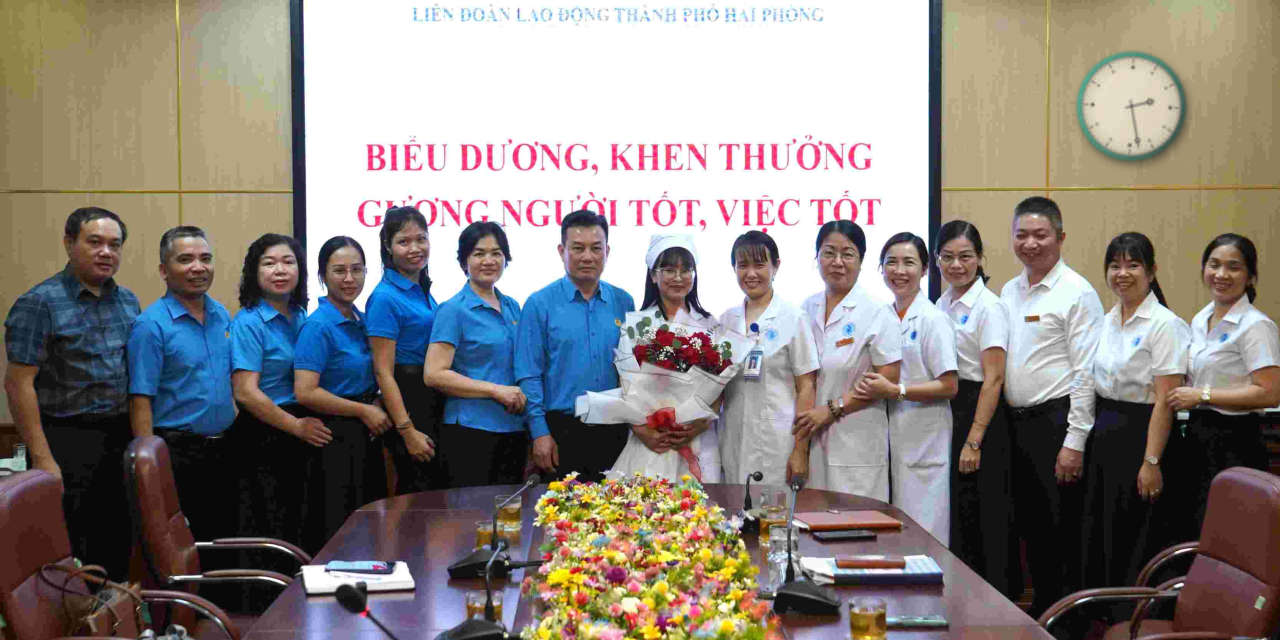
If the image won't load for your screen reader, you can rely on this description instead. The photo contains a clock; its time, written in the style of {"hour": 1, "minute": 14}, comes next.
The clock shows {"hour": 2, "minute": 28}
